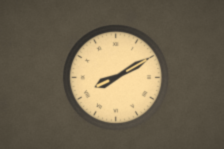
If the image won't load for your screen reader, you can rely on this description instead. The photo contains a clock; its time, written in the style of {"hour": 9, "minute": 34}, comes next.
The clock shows {"hour": 8, "minute": 10}
